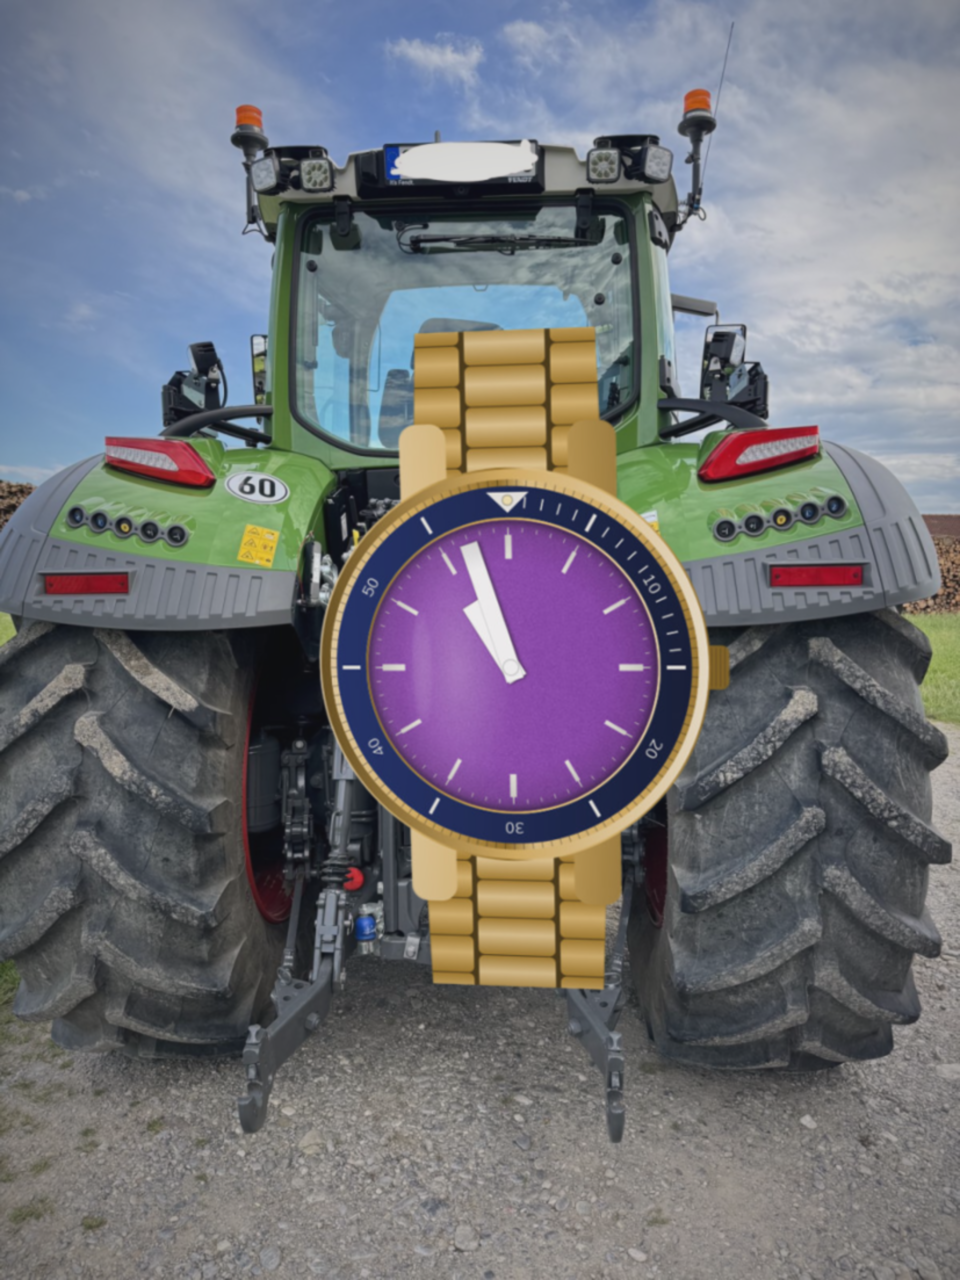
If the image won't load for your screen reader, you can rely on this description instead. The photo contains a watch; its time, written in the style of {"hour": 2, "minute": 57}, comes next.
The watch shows {"hour": 10, "minute": 57}
